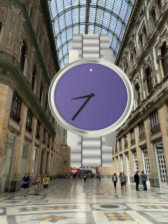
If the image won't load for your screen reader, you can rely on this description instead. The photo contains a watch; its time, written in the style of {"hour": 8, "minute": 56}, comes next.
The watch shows {"hour": 8, "minute": 36}
